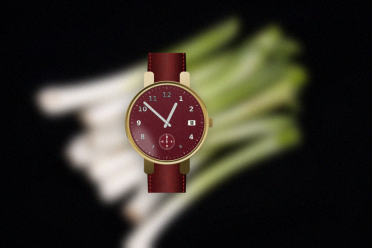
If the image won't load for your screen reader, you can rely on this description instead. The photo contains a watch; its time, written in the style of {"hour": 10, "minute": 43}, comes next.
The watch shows {"hour": 12, "minute": 52}
